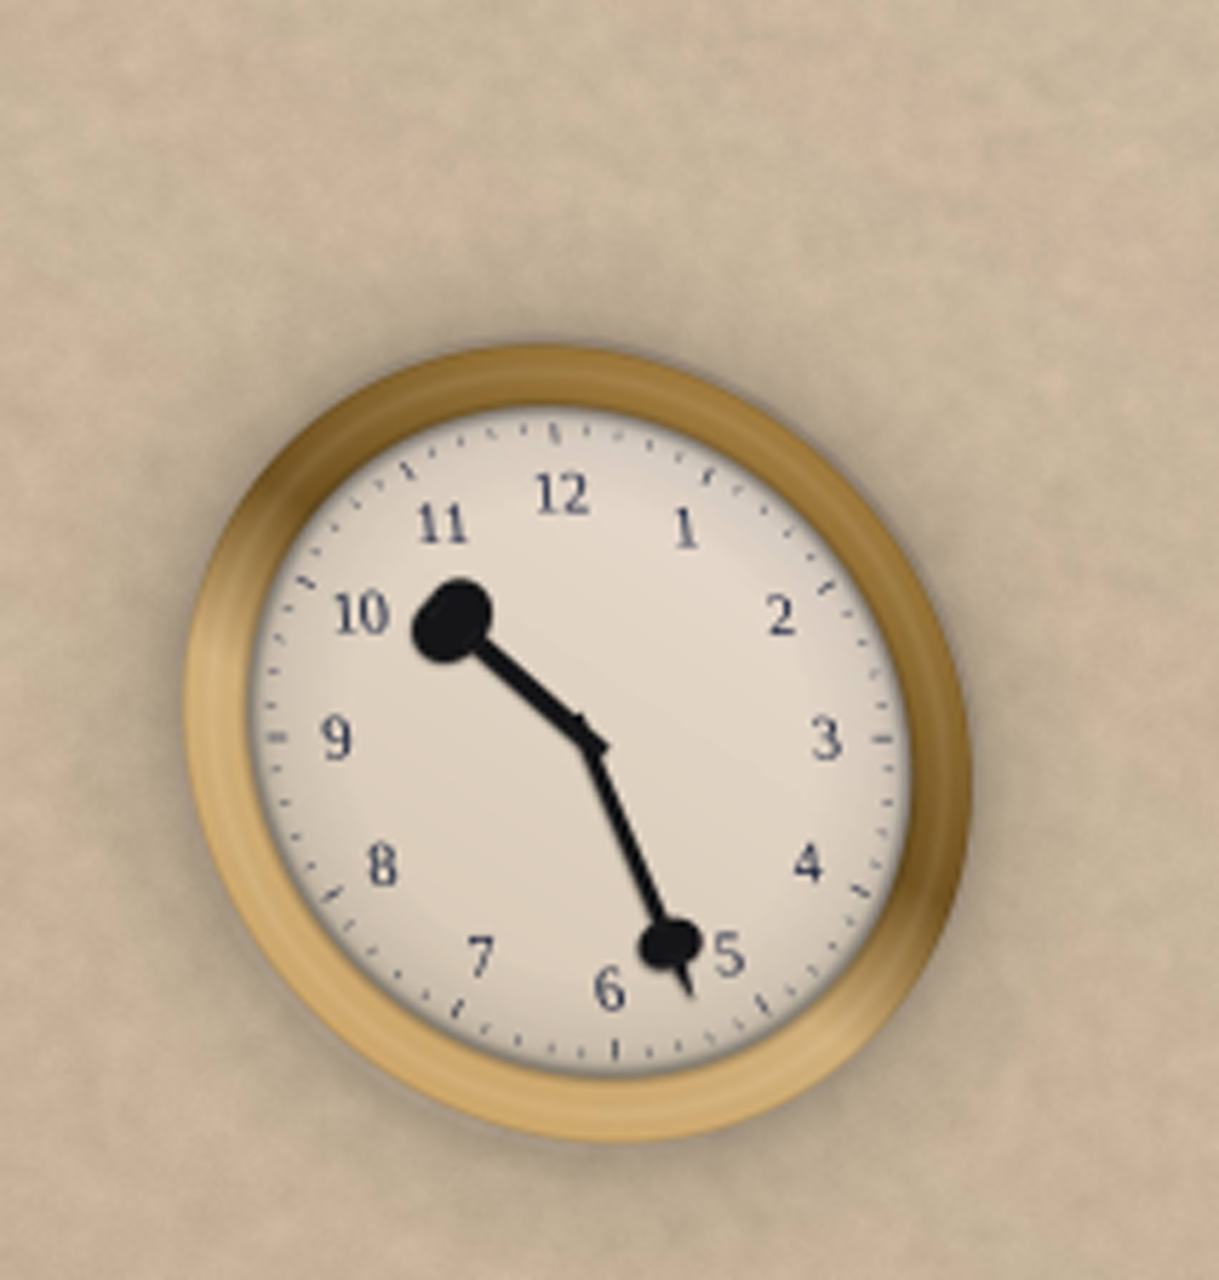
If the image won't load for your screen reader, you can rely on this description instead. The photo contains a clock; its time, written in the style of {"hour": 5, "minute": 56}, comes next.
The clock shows {"hour": 10, "minute": 27}
